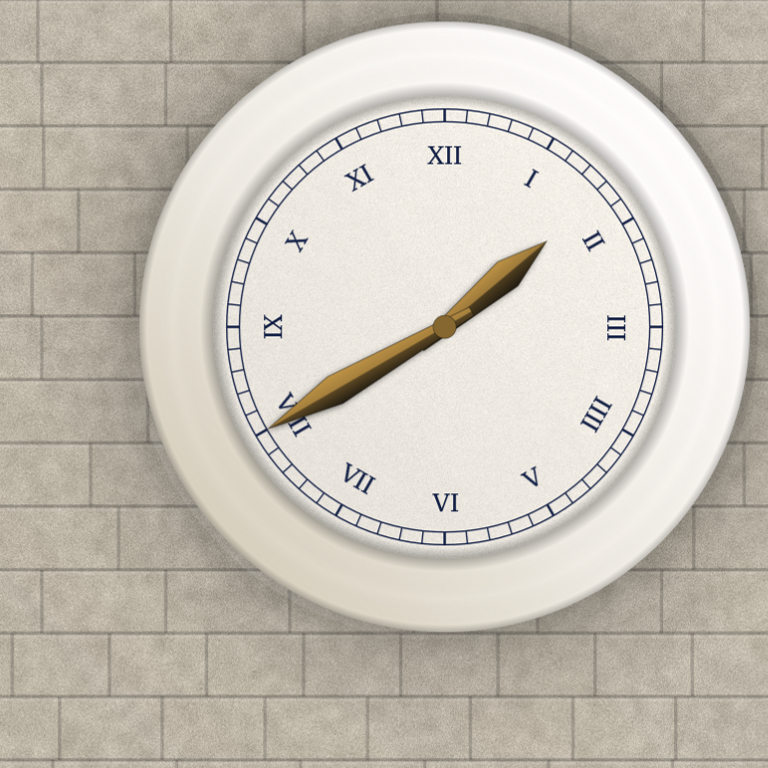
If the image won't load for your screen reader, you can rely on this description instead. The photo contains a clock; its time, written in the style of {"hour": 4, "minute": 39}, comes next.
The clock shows {"hour": 1, "minute": 40}
